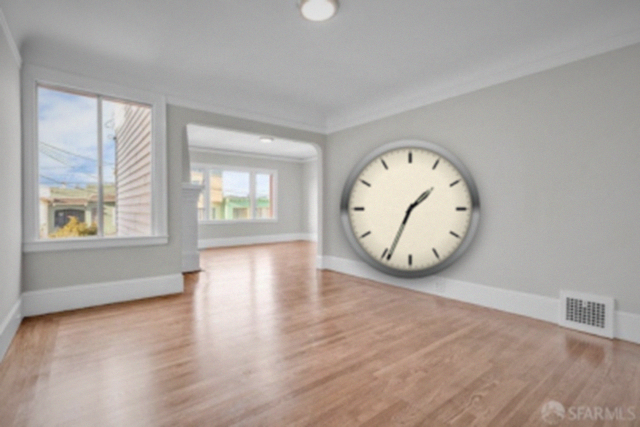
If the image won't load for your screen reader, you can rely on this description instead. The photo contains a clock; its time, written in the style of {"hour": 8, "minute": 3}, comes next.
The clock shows {"hour": 1, "minute": 34}
